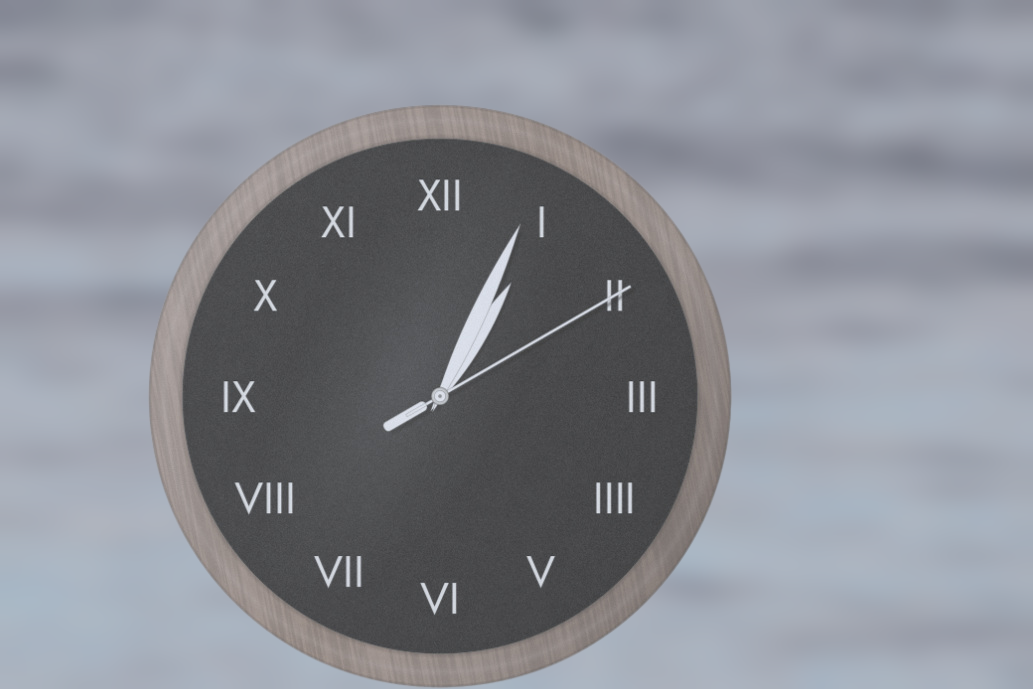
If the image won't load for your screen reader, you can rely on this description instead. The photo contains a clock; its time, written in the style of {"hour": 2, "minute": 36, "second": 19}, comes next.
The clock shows {"hour": 1, "minute": 4, "second": 10}
